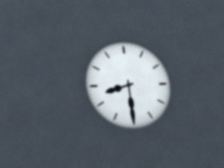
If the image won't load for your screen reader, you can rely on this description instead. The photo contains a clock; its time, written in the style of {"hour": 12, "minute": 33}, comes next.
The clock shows {"hour": 8, "minute": 30}
